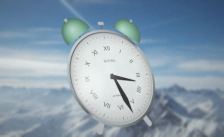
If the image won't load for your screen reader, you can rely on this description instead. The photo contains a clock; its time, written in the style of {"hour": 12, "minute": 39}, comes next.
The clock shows {"hour": 3, "minute": 27}
